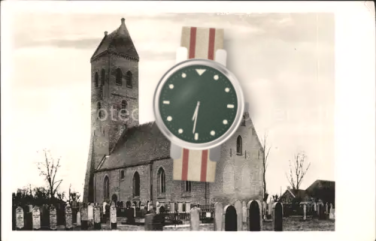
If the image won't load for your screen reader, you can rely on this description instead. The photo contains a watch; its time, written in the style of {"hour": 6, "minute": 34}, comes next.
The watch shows {"hour": 6, "minute": 31}
